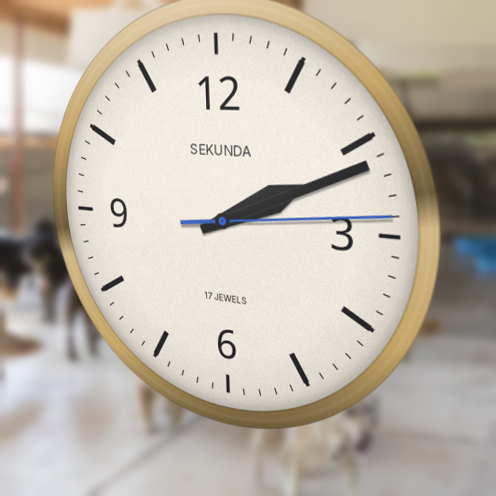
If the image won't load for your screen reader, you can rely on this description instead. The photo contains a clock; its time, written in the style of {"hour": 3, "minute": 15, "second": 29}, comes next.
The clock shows {"hour": 2, "minute": 11, "second": 14}
